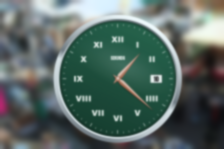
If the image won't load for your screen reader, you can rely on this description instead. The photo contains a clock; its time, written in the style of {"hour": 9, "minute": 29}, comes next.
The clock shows {"hour": 1, "minute": 22}
